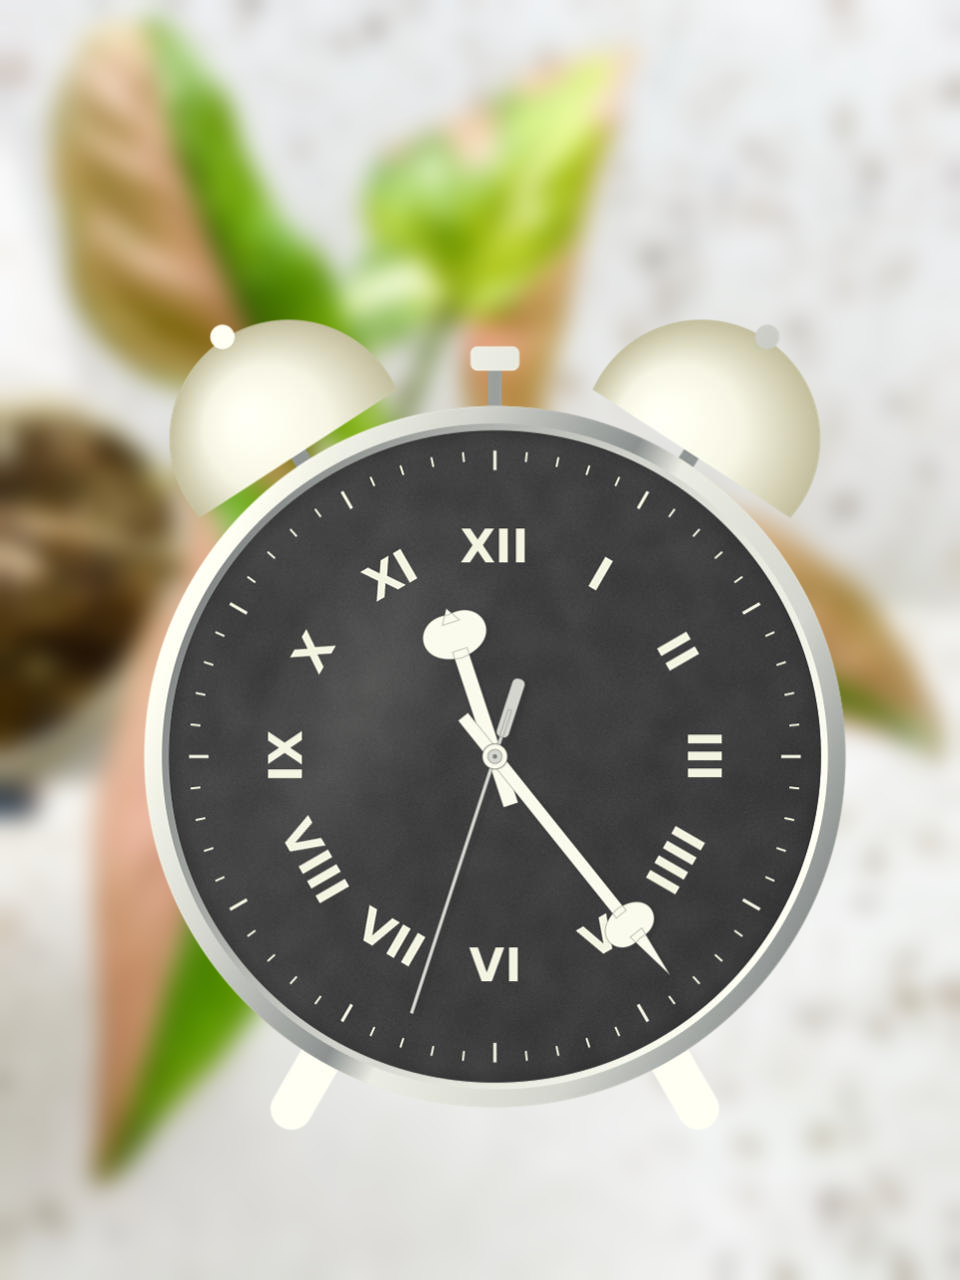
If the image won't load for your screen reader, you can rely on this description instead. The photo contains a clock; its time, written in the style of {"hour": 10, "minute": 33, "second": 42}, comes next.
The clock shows {"hour": 11, "minute": 23, "second": 33}
